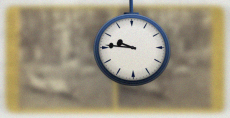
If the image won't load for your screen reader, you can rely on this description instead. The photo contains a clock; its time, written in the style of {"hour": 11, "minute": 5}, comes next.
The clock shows {"hour": 9, "minute": 46}
